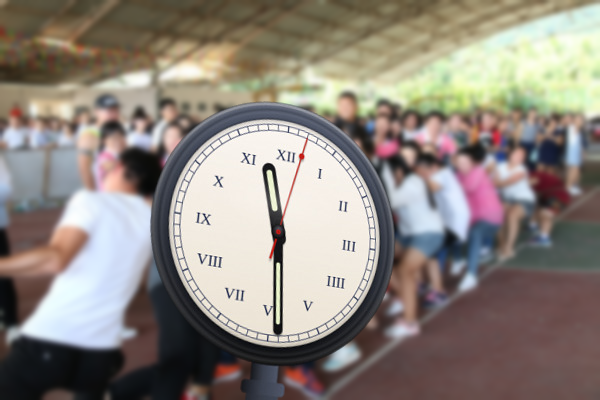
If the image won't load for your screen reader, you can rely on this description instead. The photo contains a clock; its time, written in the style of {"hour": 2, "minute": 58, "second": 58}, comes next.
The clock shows {"hour": 11, "minute": 29, "second": 2}
